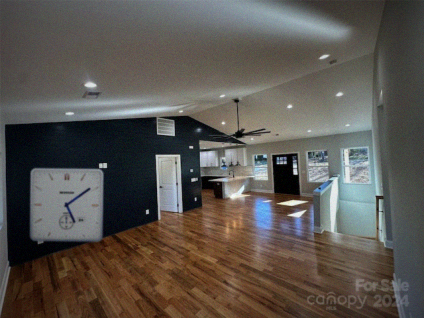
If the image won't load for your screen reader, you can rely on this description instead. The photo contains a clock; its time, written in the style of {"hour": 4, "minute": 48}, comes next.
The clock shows {"hour": 5, "minute": 9}
